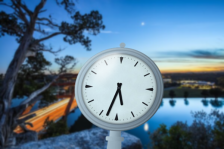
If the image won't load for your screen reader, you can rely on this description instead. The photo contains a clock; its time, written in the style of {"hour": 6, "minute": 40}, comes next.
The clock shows {"hour": 5, "minute": 33}
